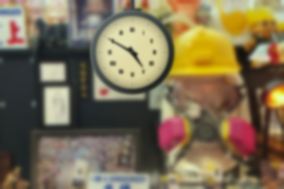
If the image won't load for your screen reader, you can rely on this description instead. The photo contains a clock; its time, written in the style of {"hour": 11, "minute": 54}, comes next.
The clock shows {"hour": 4, "minute": 50}
